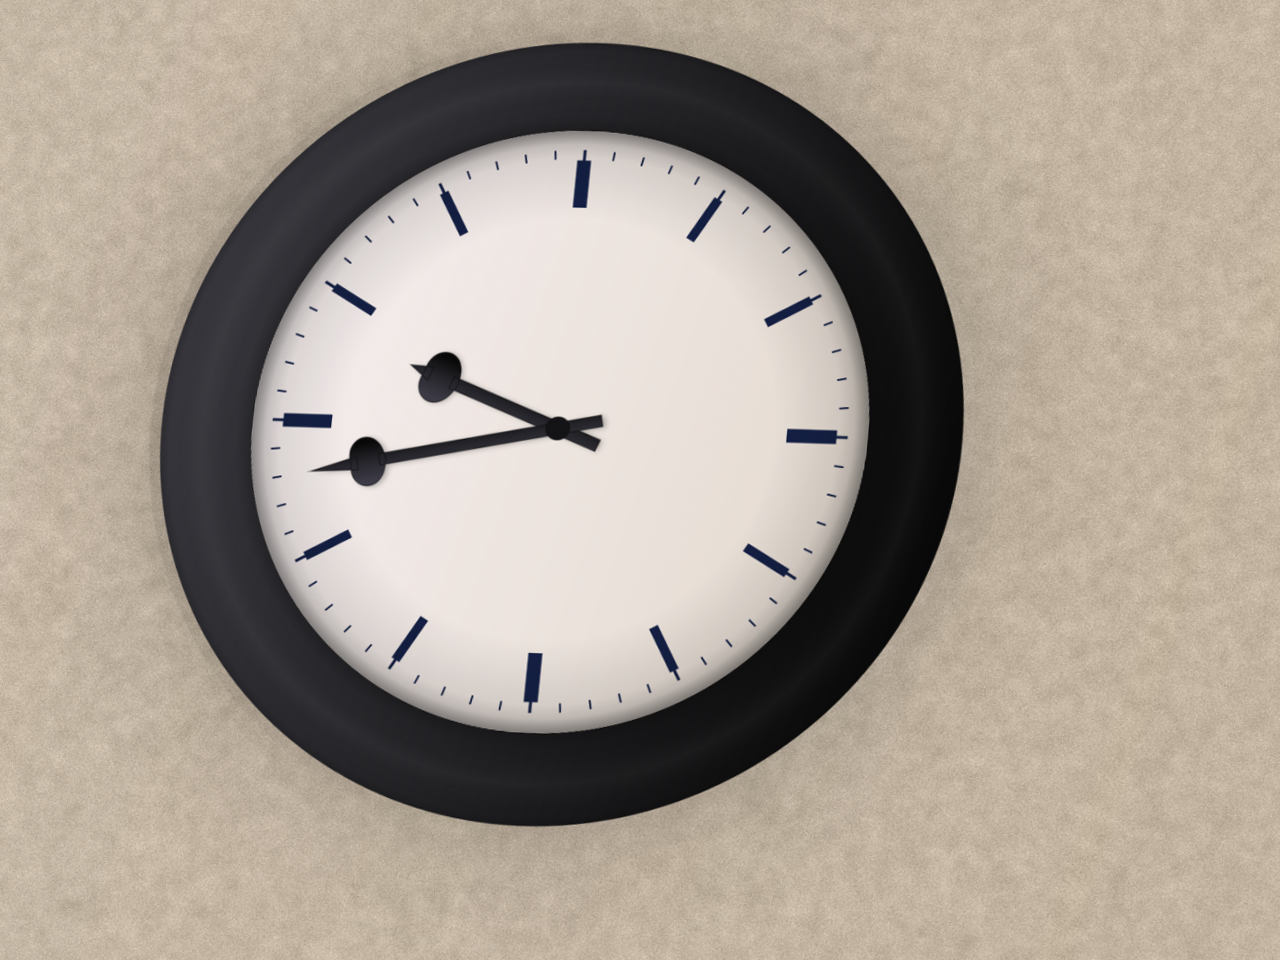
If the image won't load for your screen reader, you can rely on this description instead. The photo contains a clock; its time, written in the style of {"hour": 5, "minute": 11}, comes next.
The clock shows {"hour": 9, "minute": 43}
